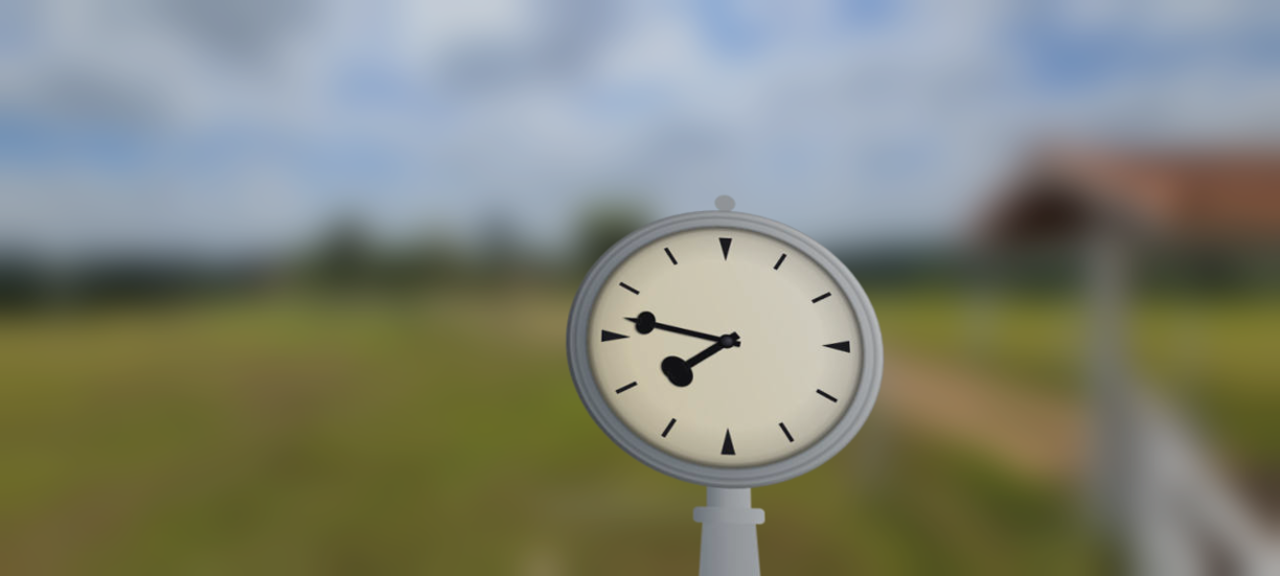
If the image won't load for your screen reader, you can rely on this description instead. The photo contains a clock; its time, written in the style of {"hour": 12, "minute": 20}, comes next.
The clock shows {"hour": 7, "minute": 47}
